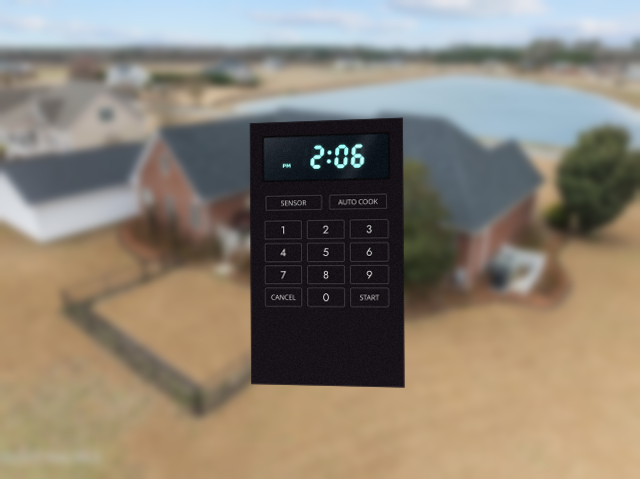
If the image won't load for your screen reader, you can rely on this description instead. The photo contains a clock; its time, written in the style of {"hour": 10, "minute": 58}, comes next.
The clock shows {"hour": 2, "minute": 6}
